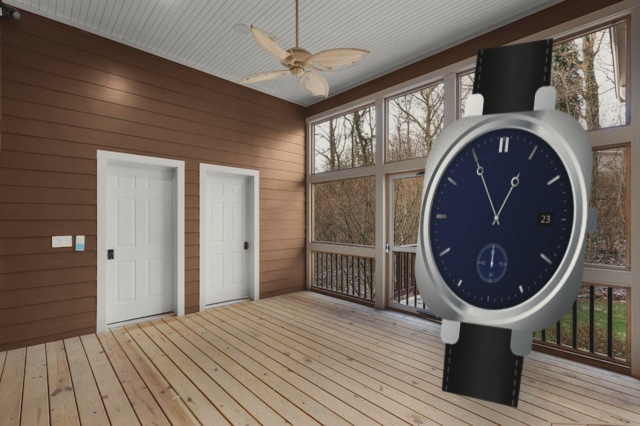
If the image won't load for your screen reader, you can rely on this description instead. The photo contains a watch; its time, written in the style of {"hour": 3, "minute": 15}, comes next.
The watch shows {"hour": 12, "minute": 55}
